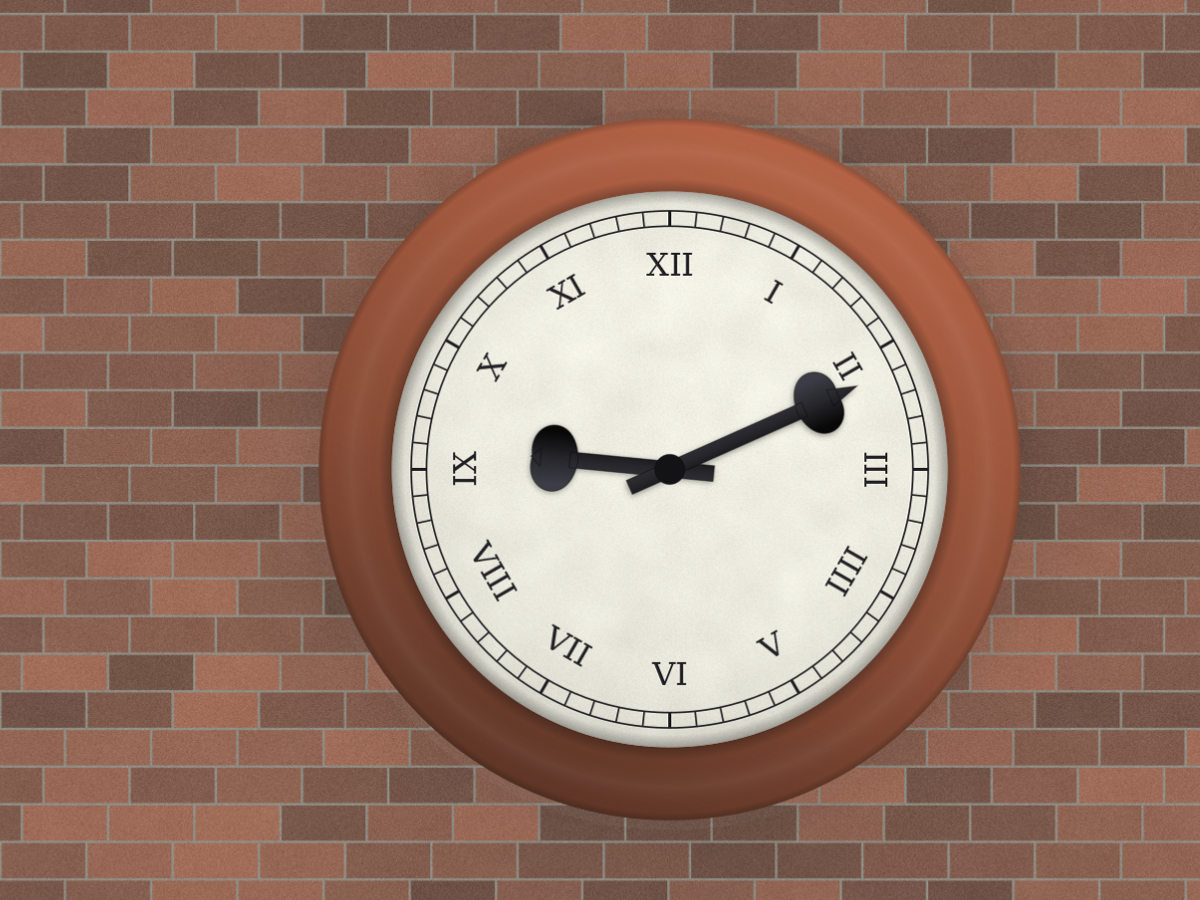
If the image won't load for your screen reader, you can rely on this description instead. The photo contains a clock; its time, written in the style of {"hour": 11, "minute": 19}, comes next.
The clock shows {"hour": 9, "minute": 11}
